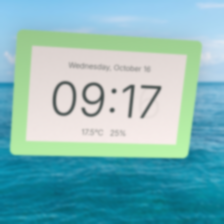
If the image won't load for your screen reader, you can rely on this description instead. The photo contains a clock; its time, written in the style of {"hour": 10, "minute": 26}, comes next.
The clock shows {"hour": 9, "minute": 17}
